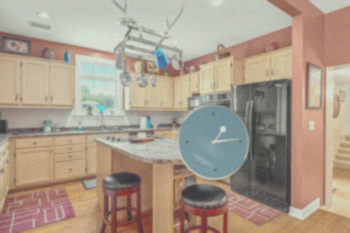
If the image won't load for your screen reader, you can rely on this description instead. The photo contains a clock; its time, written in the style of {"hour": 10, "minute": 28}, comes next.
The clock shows {"hour": 1, "minute": 14}
